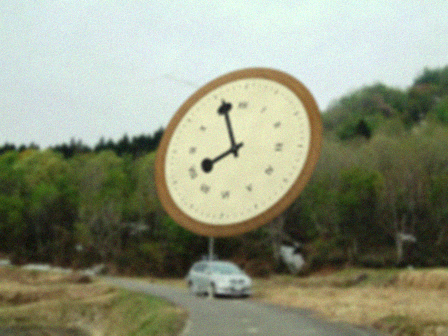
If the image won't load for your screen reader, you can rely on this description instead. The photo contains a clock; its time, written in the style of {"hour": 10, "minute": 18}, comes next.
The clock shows {"hour": 7, "minute": 56}
